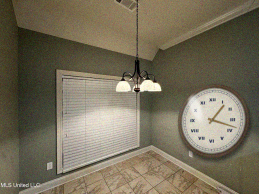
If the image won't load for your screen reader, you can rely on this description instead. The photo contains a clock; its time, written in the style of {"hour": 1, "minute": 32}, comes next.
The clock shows {"hour": 1, "minute": 18}
